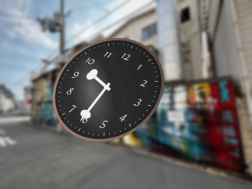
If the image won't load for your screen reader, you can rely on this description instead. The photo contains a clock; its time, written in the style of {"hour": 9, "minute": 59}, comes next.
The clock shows {"hour": 9, "minute": 31}
